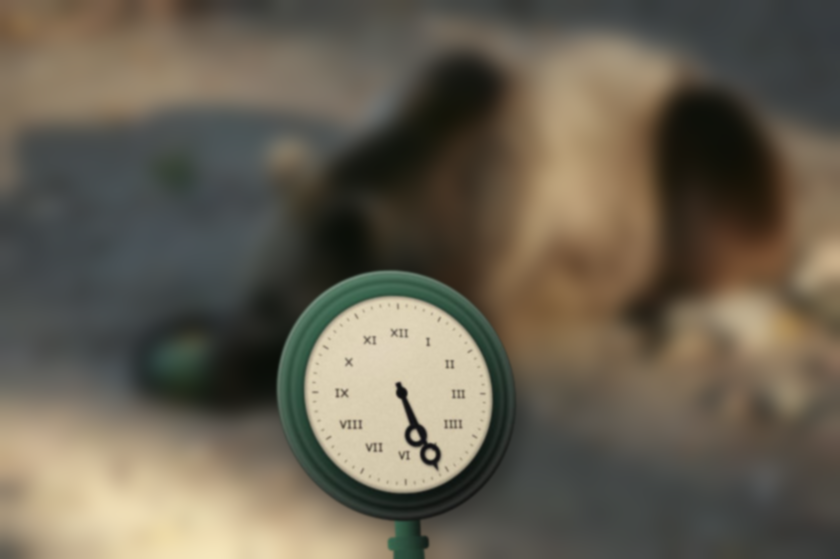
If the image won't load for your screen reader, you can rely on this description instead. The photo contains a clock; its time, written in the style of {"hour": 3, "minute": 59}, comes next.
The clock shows {"hour": 5, "minute": 26}
